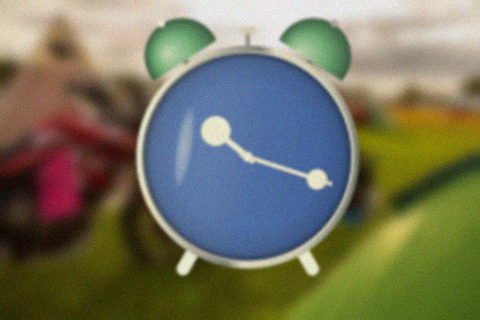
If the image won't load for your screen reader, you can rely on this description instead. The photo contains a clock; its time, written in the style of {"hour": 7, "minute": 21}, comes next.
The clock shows {"hour": 10, "minute": 18}
